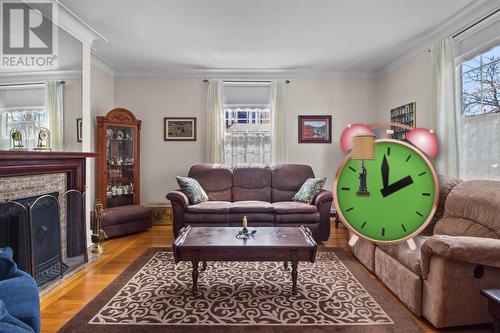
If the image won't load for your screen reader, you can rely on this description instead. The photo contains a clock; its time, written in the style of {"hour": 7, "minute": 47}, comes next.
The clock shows {"hour": 1, "minute": 59}
